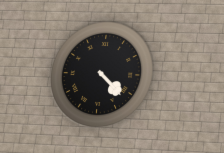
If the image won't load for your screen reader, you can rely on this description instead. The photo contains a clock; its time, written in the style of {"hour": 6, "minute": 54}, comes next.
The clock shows {"hour": 4, "minute": 22}
